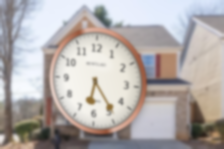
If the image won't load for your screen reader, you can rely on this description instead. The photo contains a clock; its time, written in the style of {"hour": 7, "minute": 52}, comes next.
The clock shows {"hour": 6, "minute": 24}
